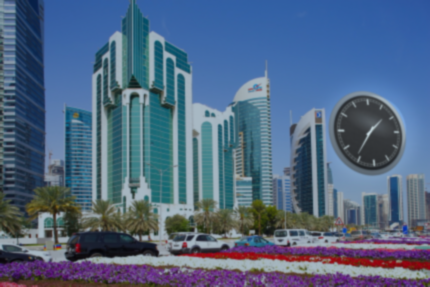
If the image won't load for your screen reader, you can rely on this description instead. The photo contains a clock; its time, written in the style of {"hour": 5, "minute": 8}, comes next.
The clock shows {"hour": 1, "minute": 36}
